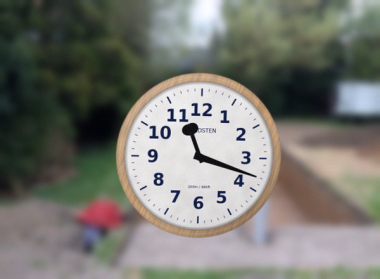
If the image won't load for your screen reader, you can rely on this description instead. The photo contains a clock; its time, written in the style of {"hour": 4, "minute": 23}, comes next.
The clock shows {"hour": 11, "minute": 18}
